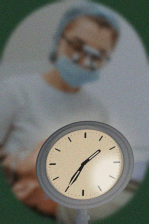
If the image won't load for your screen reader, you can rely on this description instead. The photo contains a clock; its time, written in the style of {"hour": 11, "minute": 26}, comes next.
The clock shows {"hour": 1, "minute": 35}
